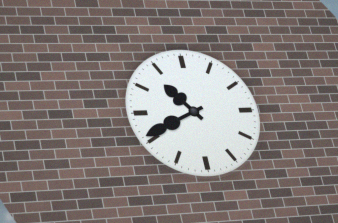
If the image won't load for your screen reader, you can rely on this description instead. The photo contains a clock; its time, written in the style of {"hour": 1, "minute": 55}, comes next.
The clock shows {"hour": 10, "minute": 41}
